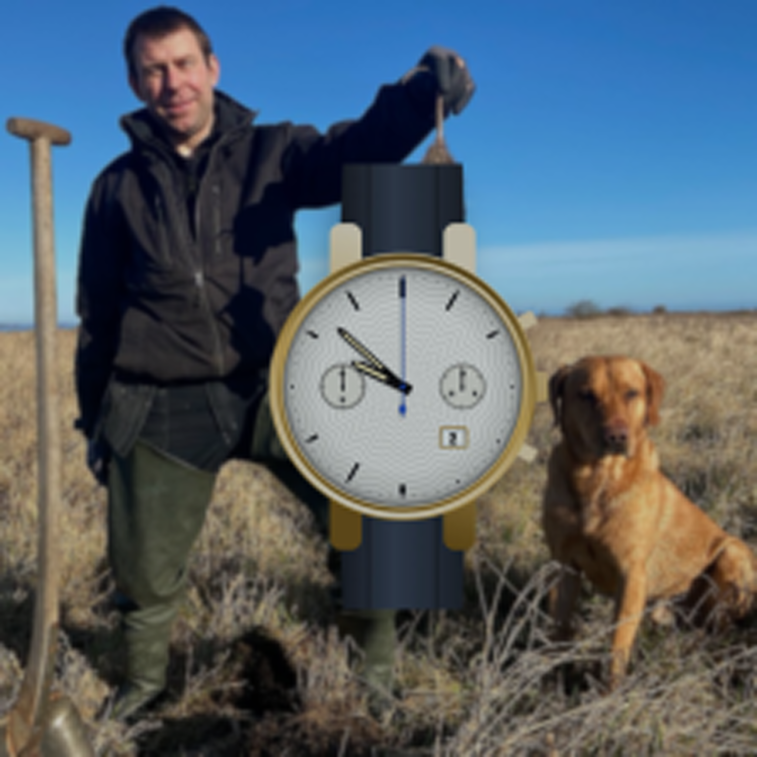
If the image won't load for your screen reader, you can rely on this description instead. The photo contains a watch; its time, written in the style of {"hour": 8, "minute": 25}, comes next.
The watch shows {"hour": 9, "minute": 52}
